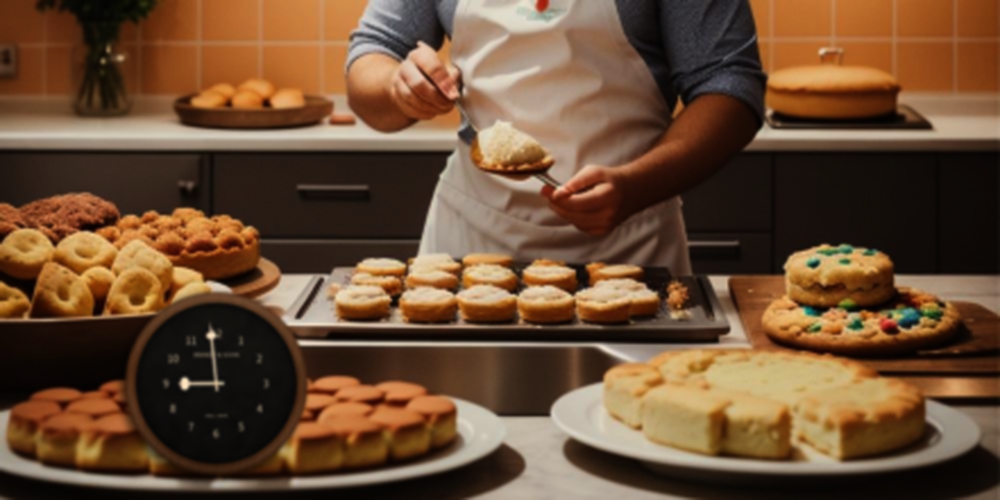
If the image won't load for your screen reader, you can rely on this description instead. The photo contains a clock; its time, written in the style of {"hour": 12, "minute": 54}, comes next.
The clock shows {"hour": 8, "minute": 59}
